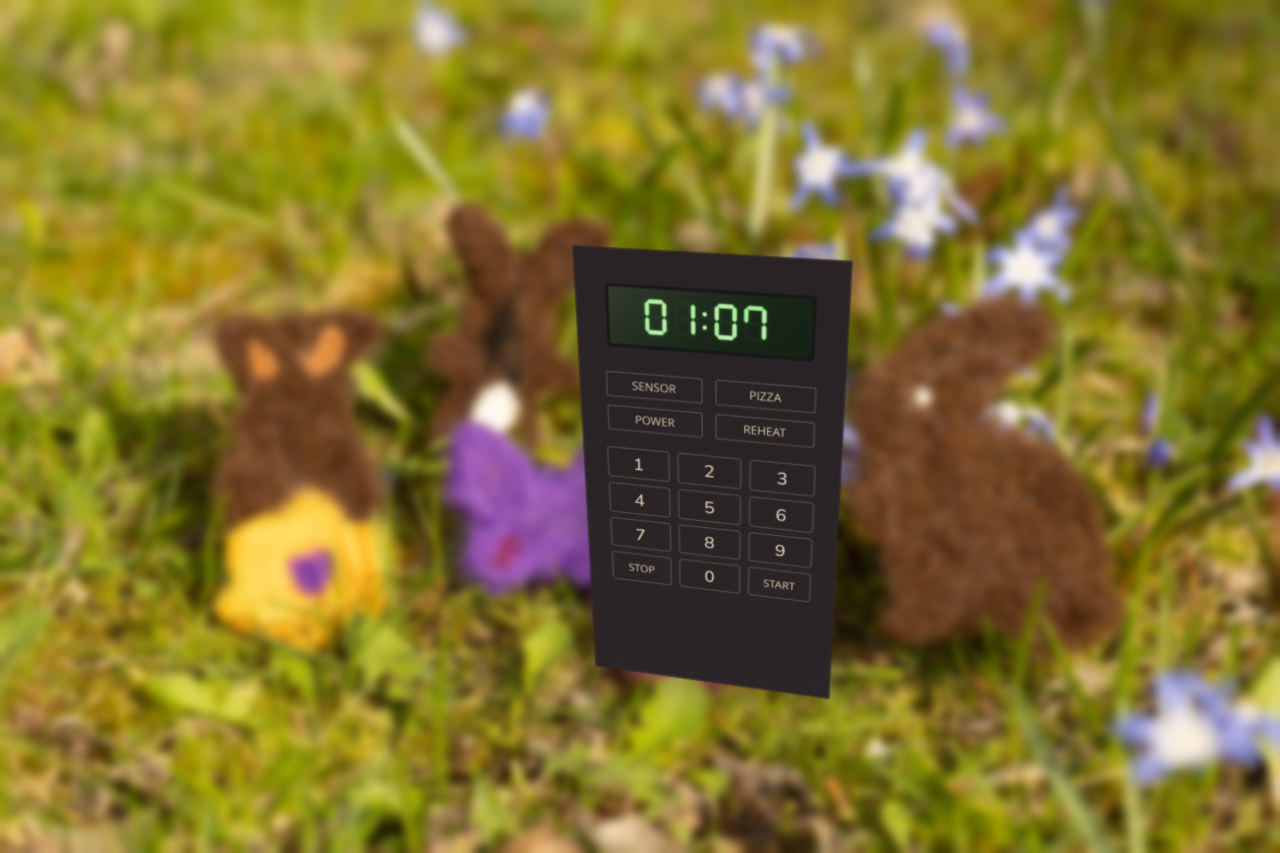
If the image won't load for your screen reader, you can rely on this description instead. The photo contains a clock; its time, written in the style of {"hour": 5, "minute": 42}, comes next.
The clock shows {"hour": 1, "minute": 7}
